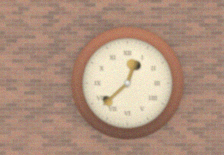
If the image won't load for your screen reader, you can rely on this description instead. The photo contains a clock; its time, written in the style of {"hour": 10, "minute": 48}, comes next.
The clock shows {"hour": 12, "minute": 38}
